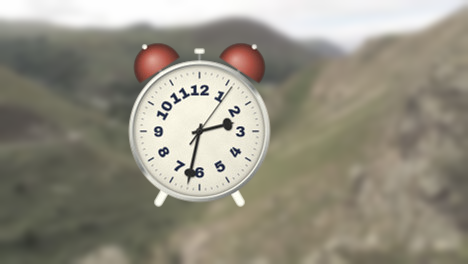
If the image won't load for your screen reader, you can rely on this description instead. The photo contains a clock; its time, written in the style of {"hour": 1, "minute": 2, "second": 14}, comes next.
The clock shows {"hour": 2, "minute": 32, "second": 6}
